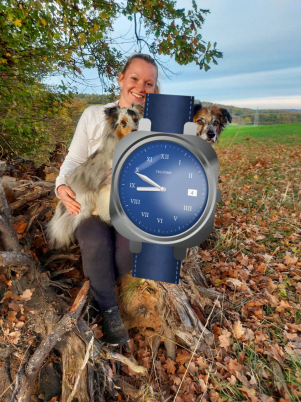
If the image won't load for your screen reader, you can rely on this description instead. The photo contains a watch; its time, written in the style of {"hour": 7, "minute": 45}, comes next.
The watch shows {"hour": 8, "minute": 49}
